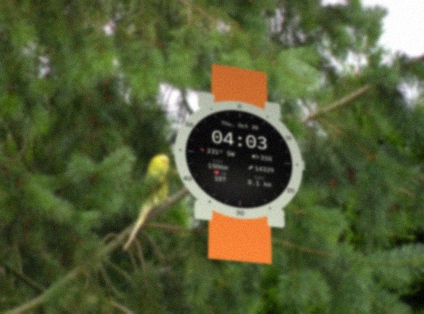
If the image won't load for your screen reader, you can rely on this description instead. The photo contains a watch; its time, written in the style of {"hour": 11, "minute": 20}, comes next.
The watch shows {"hour": 4, "minute": 3}
